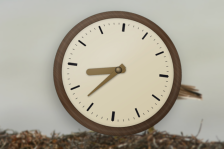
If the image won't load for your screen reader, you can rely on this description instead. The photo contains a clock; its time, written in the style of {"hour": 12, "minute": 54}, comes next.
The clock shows {"hour": 8, "minute": 37}
